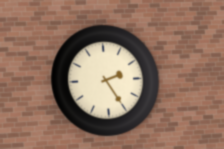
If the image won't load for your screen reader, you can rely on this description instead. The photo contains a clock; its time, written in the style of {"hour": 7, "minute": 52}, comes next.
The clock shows {"hour": 2, "minute": 25}
